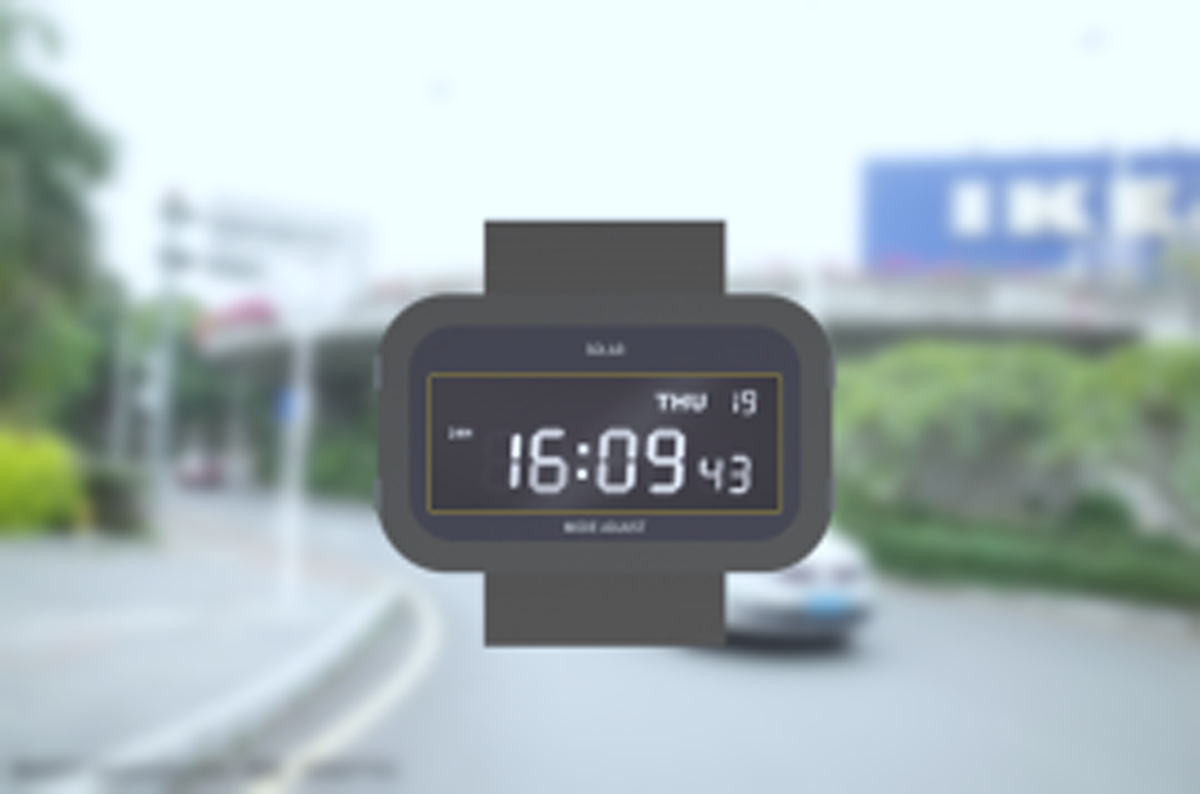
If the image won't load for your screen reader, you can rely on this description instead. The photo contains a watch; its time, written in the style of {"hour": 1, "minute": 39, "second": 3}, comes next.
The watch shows {"hour": 16, "minute": 9, "second": 43}
